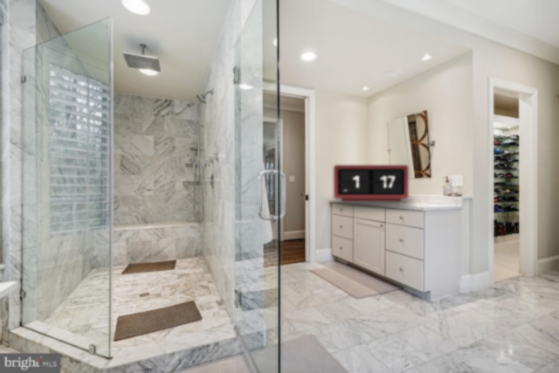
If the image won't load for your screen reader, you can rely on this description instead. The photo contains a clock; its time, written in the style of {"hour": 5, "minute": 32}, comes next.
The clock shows {"hour": 1, "minute": 17}
